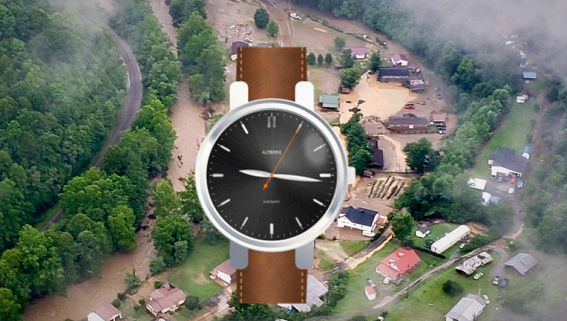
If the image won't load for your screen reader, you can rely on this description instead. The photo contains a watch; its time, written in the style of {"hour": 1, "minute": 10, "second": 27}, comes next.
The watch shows {"hour": 9, "minute": 16, "second": 5}
